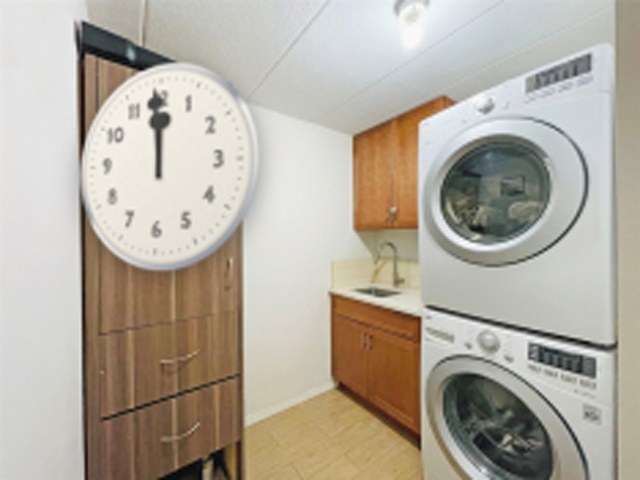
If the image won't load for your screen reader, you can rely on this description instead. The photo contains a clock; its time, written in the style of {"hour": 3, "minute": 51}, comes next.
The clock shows {"hour": 11, "minute": 59}
